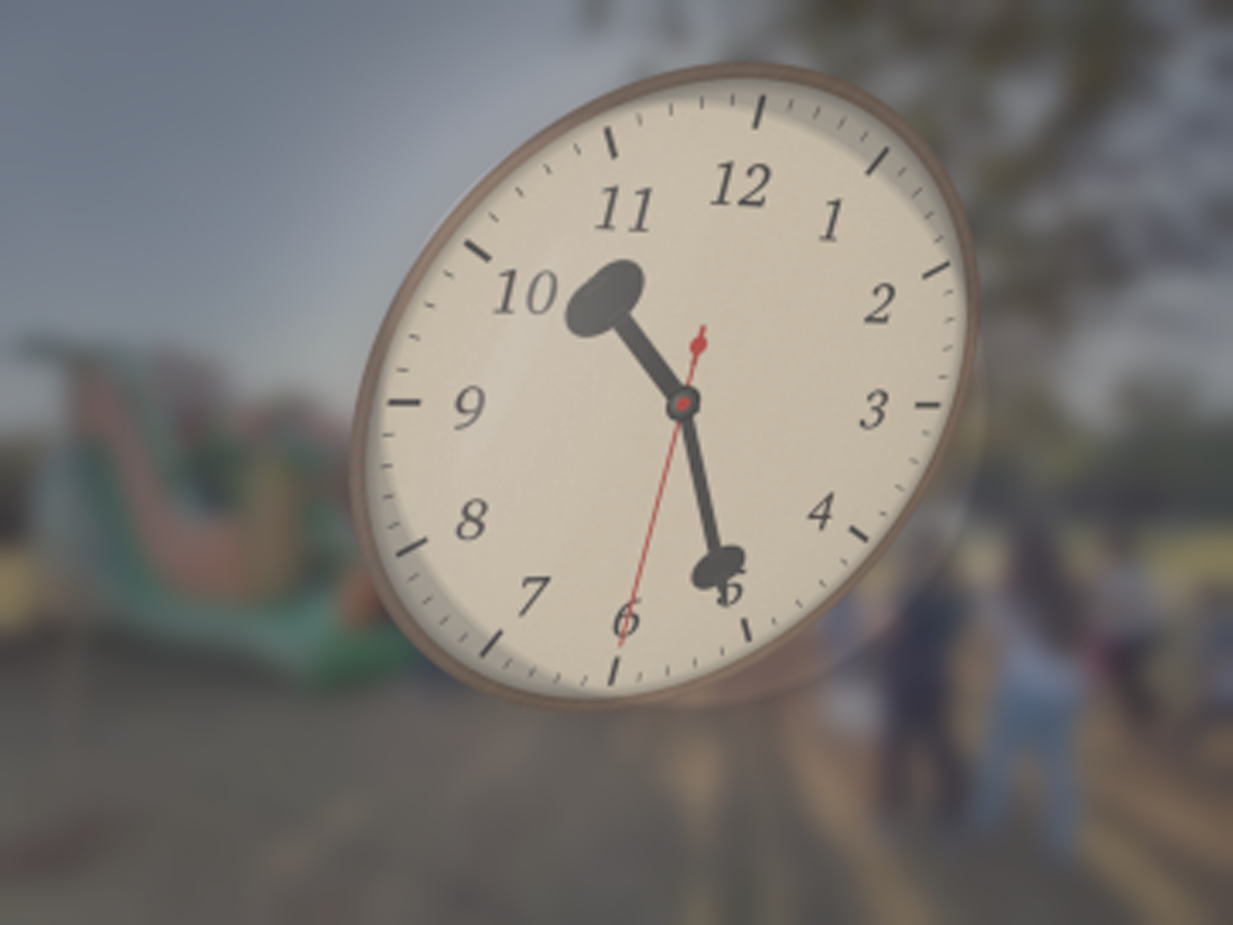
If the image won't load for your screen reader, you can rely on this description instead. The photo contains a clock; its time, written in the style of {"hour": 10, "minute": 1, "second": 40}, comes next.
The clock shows {"hour": 10, "minute": 25, "second": 30}
